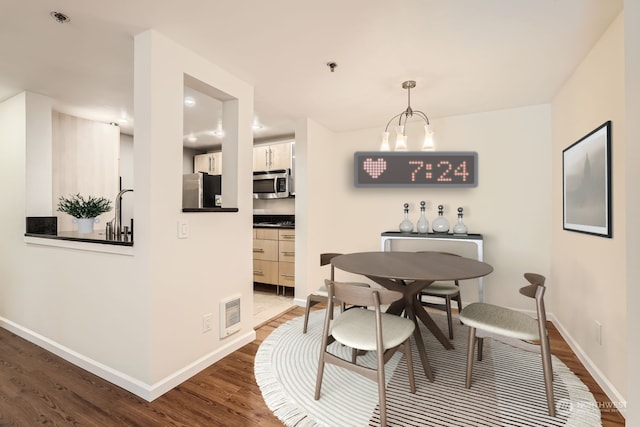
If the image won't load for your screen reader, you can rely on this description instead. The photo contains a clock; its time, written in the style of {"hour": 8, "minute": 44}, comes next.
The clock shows {"hour": 7, "minute": 24}
